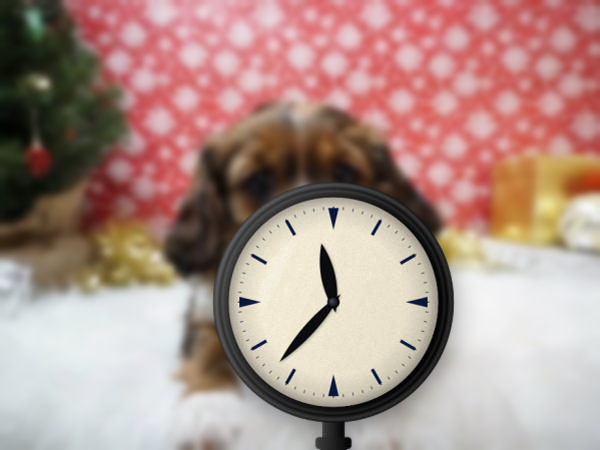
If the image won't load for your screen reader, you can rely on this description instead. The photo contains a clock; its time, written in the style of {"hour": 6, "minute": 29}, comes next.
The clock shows {"hour": 11, "minute": 37}
